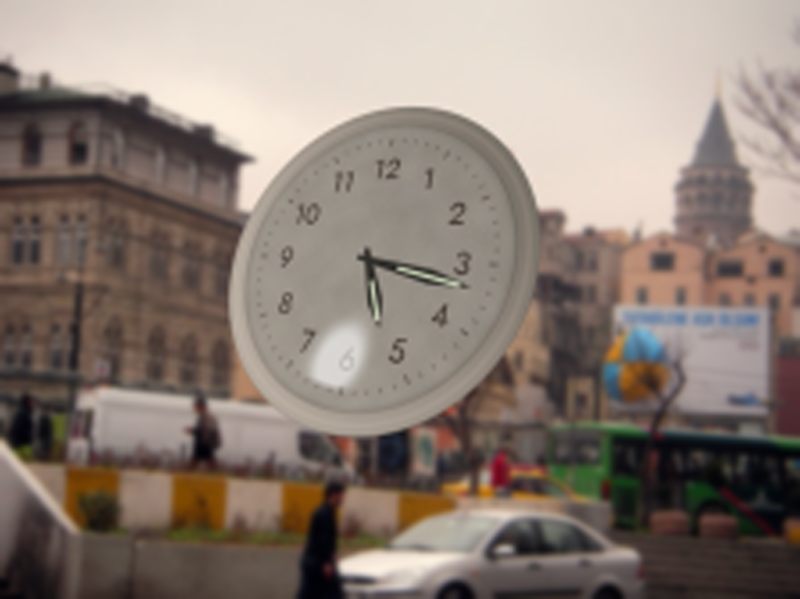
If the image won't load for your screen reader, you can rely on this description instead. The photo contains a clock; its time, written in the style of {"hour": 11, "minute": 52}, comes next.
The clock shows {"hour": 5, "minute": 17}
